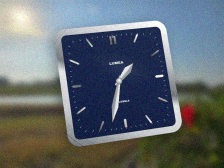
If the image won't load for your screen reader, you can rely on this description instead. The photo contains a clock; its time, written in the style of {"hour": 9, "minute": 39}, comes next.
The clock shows {"hour": 1, "minute": 33}
